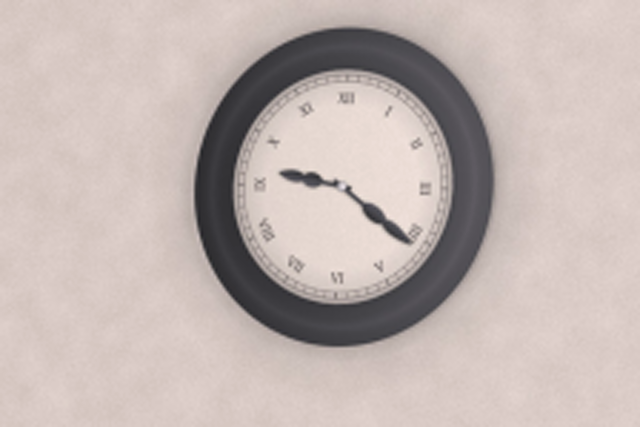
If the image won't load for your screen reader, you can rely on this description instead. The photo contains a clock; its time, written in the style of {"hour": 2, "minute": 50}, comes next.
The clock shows {"hour": 9, "minute": 21}
